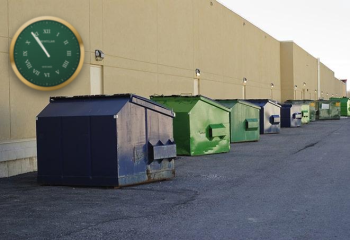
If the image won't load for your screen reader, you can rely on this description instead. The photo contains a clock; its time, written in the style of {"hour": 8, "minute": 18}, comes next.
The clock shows {"hour": 10, "minute": 54}
